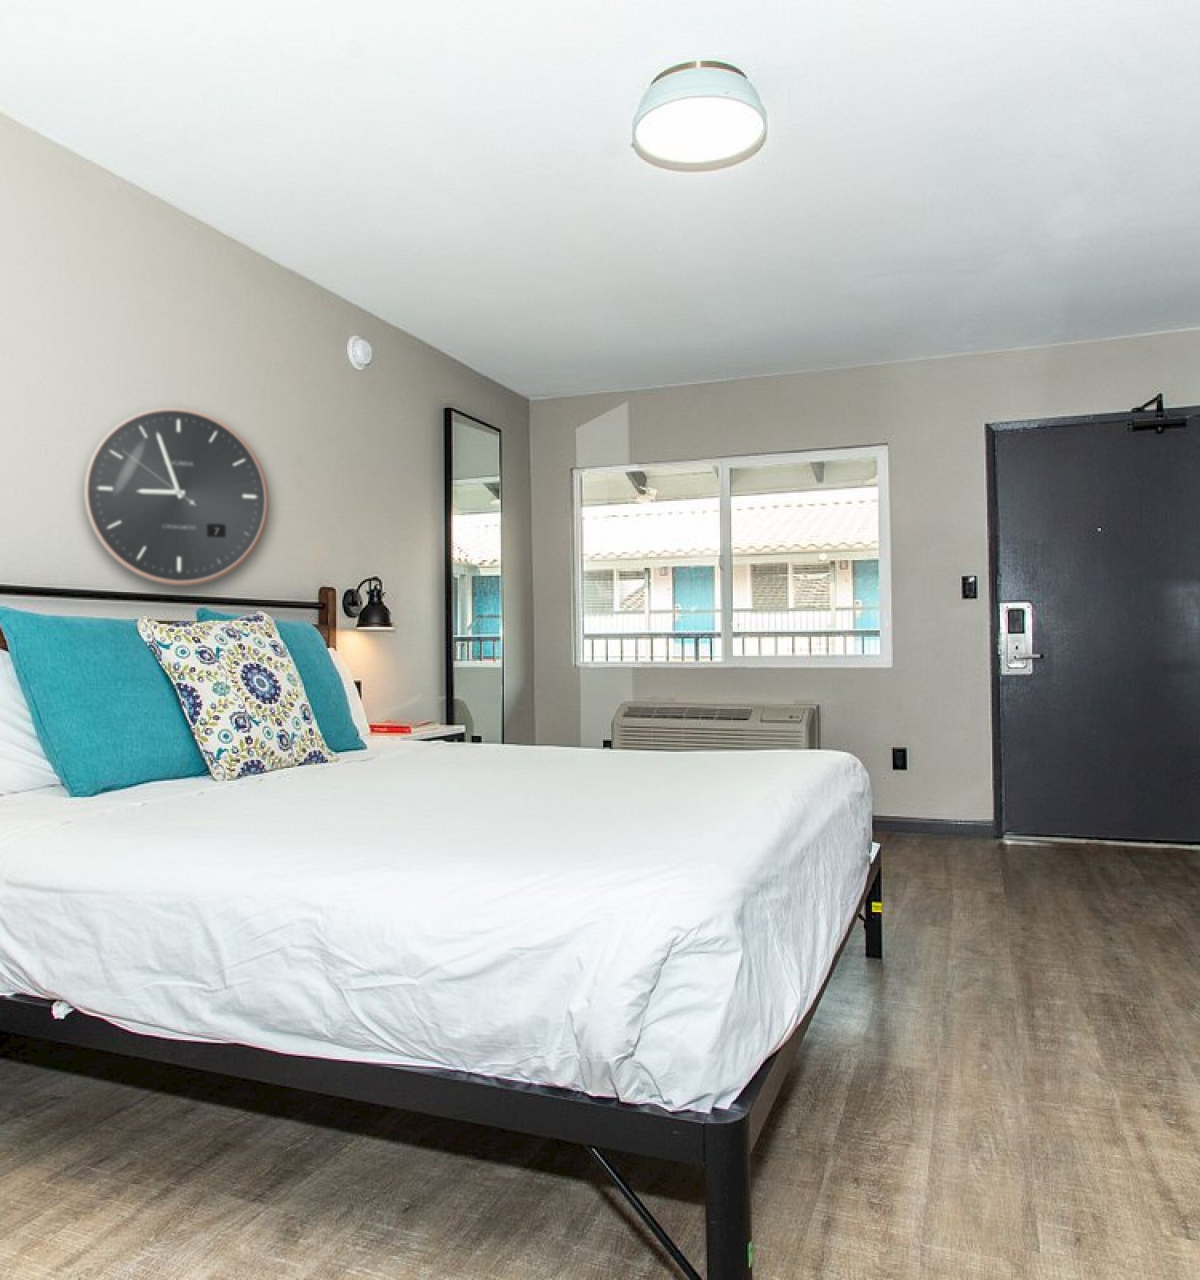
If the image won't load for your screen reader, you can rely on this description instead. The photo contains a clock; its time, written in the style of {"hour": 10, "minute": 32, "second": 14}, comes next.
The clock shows {"hour": 8, "minute": 56, "second": 51}
